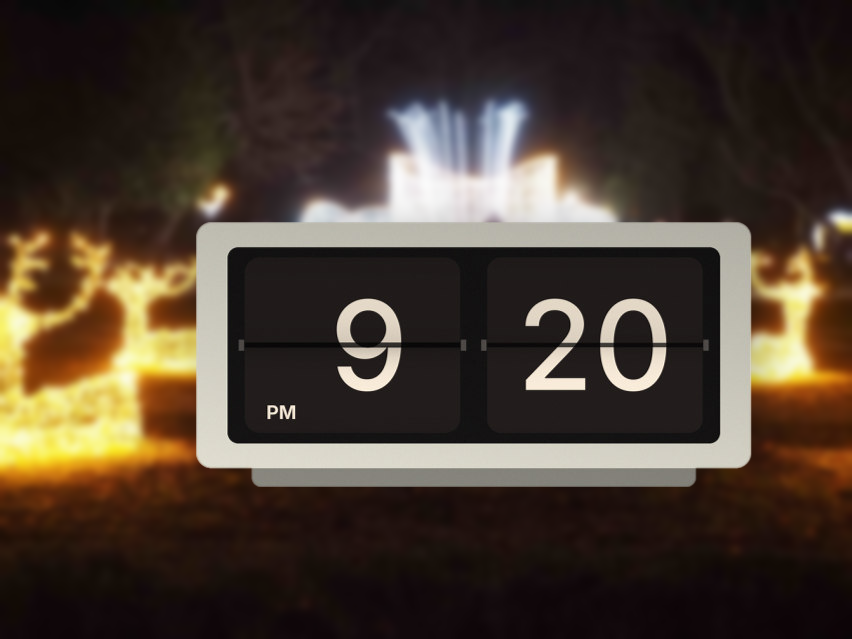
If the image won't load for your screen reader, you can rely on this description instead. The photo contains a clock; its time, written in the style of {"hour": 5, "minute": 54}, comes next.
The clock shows {"hour": 9, "minute": 20}
